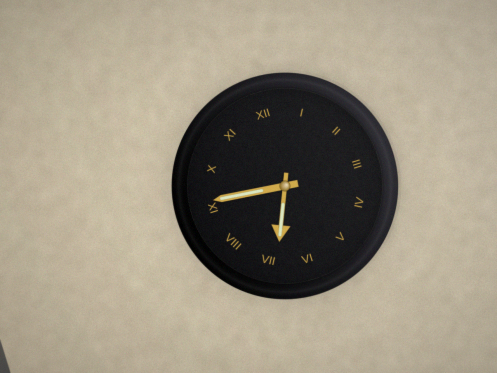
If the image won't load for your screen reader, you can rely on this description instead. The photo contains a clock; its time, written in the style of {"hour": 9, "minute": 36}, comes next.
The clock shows {"hour": 6, "minute": 46}
